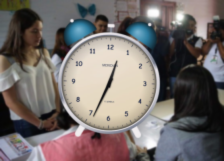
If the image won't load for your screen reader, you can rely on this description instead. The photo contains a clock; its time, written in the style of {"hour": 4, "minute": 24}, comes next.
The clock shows {"hour": 12, "minute": 34}
